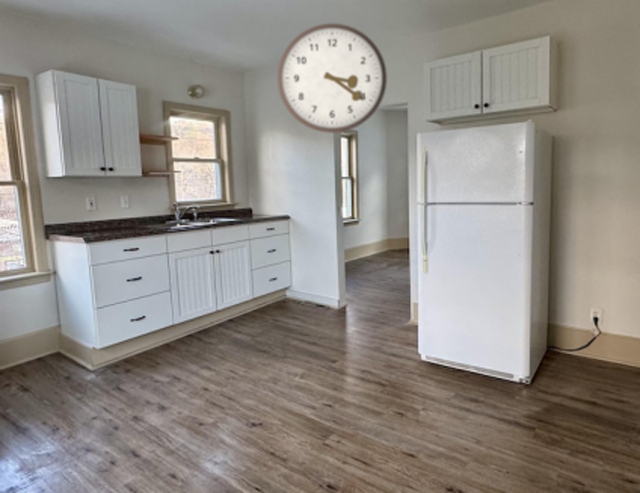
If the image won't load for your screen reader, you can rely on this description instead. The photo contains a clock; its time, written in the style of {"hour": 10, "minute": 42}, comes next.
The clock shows {"hour": 3, "minute": 21}
